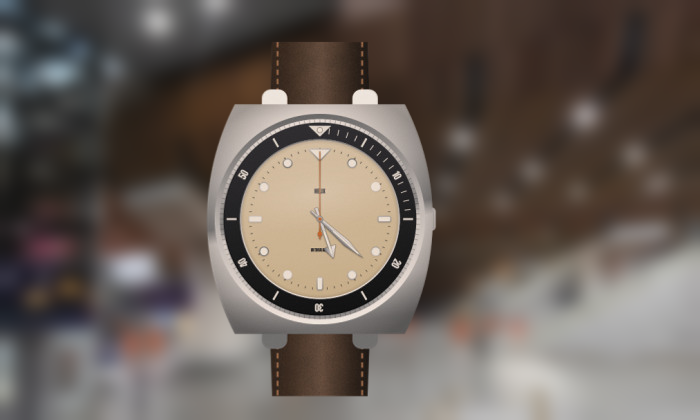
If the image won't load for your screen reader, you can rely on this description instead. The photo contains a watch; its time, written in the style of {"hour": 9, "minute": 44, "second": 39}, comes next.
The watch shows {"hour": 5, "minute": 22, "second": 0}
